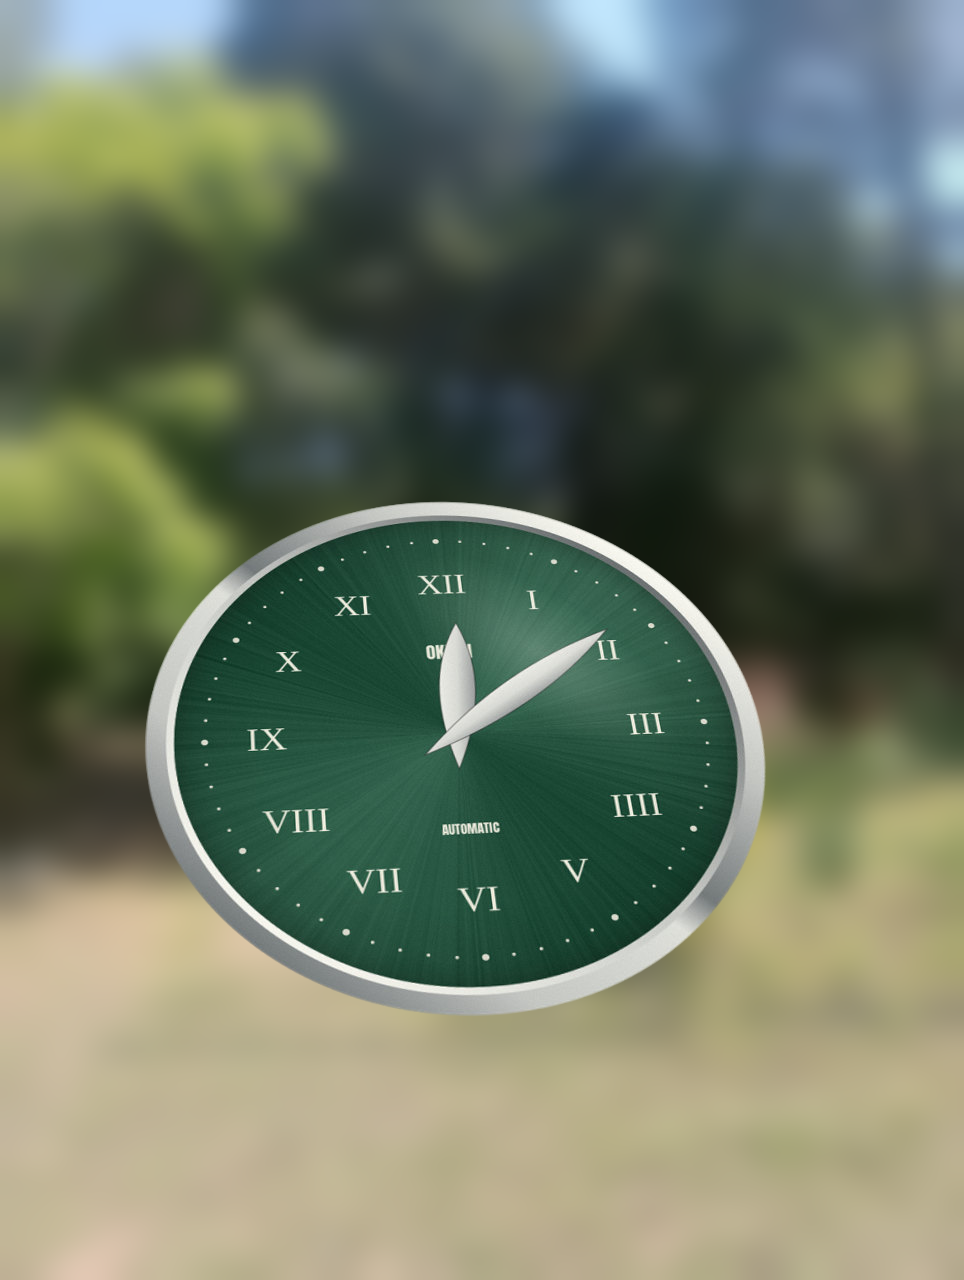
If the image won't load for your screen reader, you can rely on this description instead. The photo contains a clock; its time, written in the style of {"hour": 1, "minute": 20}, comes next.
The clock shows {"hour": 12, "minute": 9}
